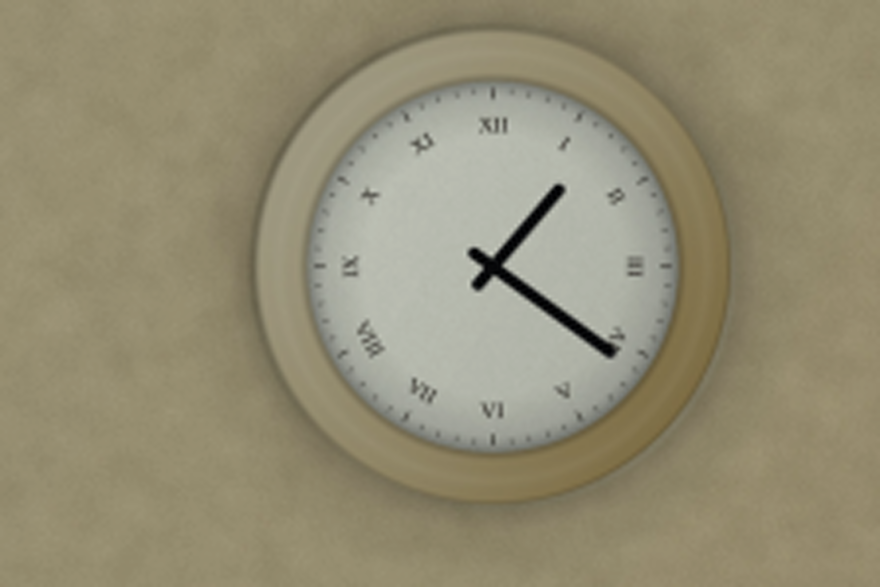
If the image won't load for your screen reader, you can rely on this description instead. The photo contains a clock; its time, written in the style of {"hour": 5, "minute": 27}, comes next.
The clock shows {"hour": 1, "minute": 21}
